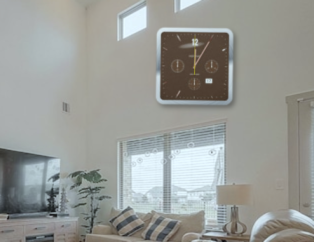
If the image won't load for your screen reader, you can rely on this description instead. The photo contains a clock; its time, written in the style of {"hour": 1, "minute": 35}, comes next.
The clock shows {"hour": 12, "minute": 5}
